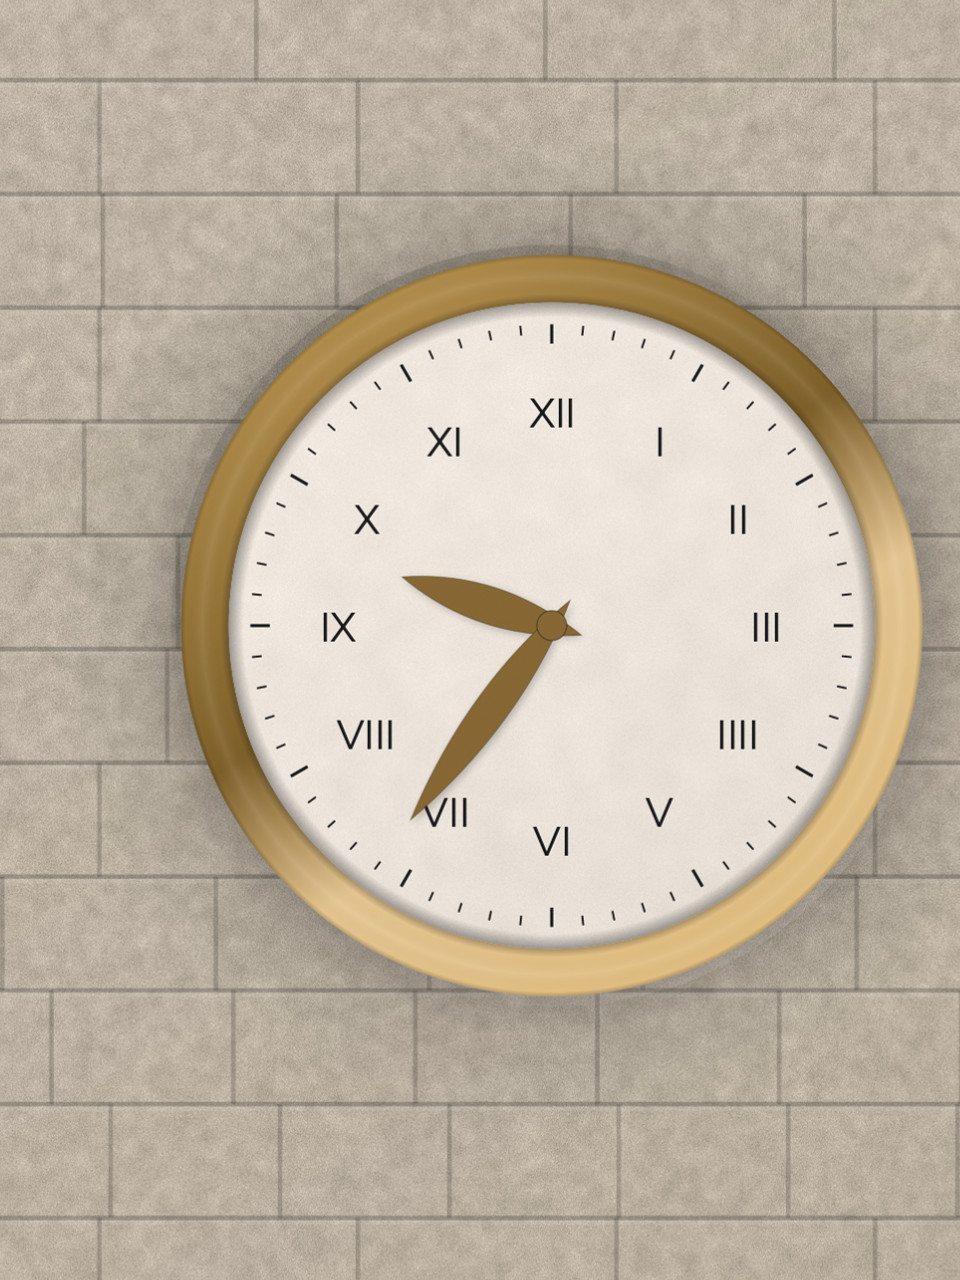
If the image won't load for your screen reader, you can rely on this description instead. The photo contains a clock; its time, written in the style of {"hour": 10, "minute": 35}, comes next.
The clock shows {"hour": 9, "minute": 36}
